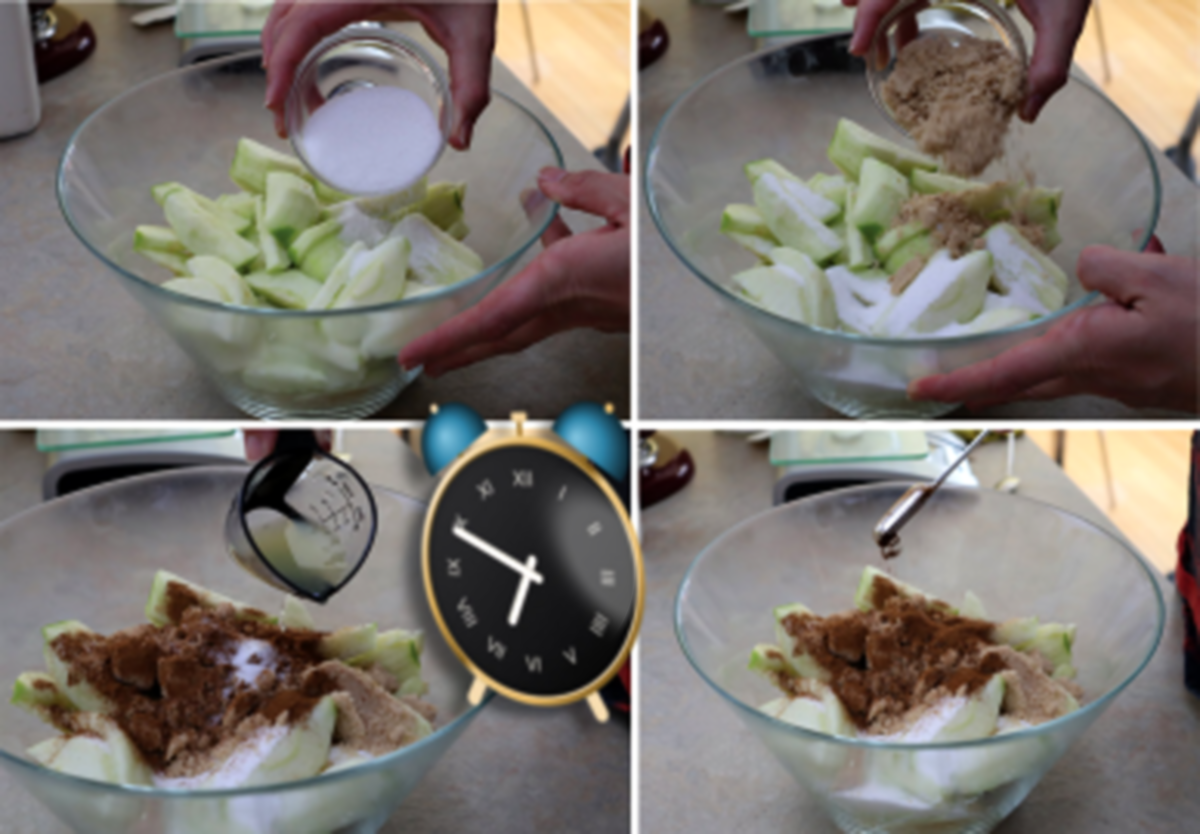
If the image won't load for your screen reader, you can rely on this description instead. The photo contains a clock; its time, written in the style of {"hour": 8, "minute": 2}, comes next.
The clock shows {"hour": 6, "minute": 49}
